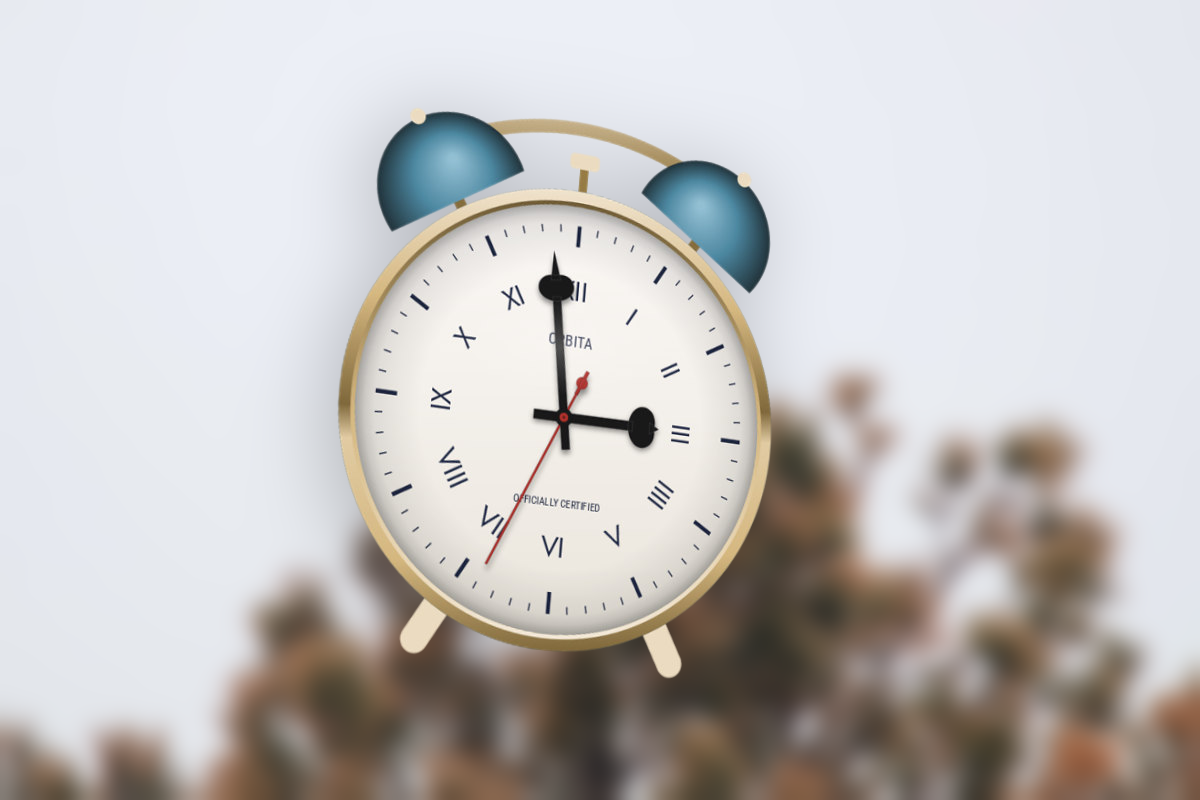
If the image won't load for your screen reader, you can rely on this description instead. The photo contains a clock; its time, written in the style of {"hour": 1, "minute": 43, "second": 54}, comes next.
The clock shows {"hour": 2, "minute": 58, "second": 34}
